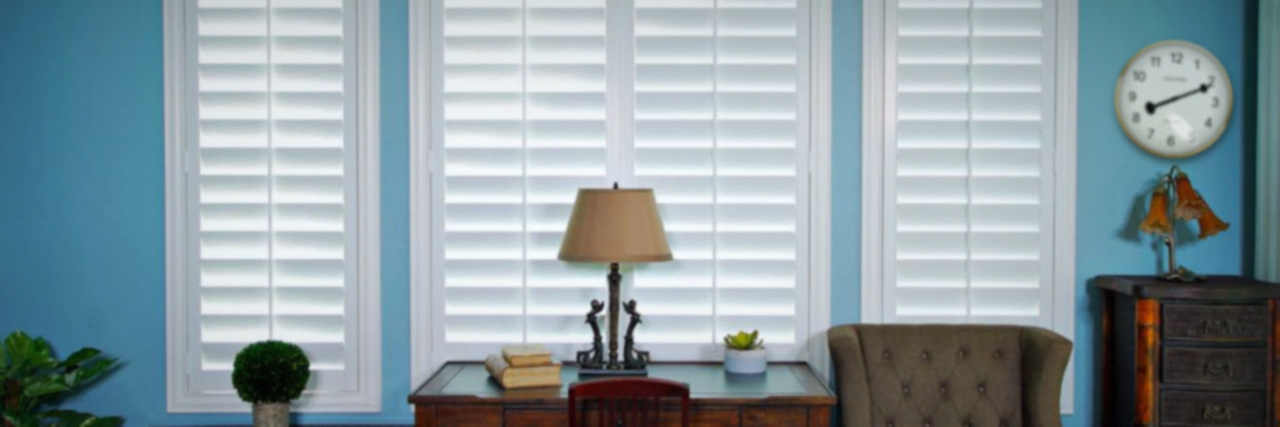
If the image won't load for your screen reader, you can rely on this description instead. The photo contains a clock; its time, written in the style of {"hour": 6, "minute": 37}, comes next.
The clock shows {"hour": 8, "minute": 11}
